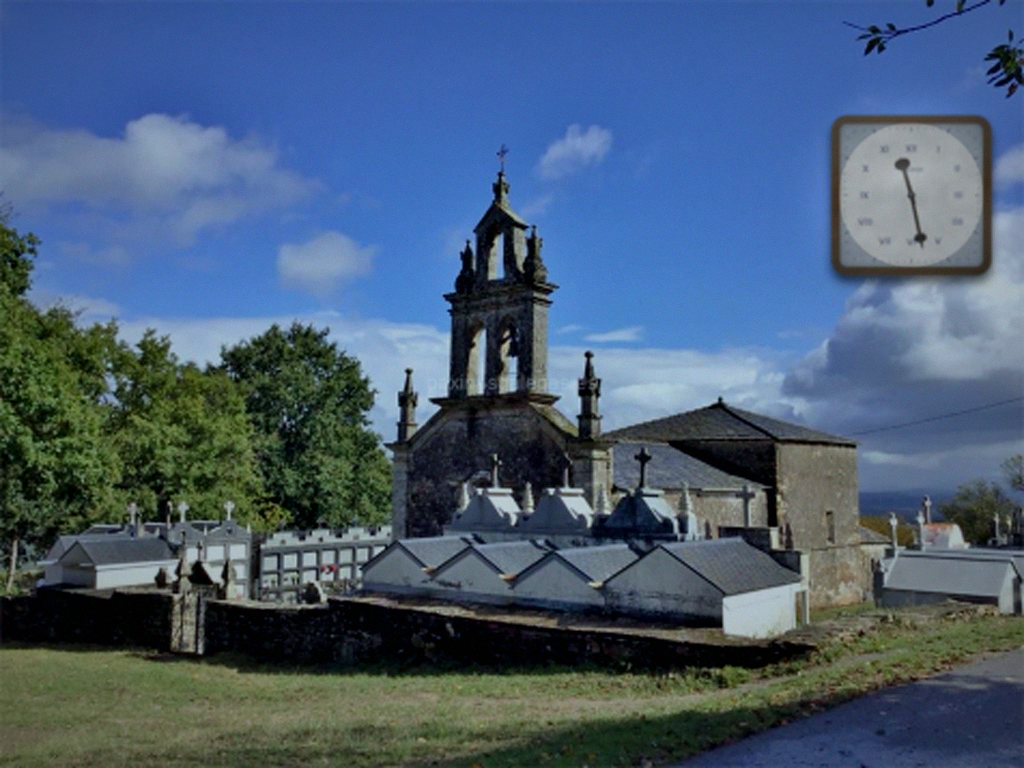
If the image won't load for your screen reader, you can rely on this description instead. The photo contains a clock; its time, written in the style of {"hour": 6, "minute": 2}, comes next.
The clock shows {"hour": 11, "minute": 28}
